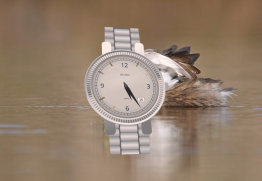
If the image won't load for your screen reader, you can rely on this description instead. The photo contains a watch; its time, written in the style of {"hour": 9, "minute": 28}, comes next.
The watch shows {"hour": 5, "minute": 25}
